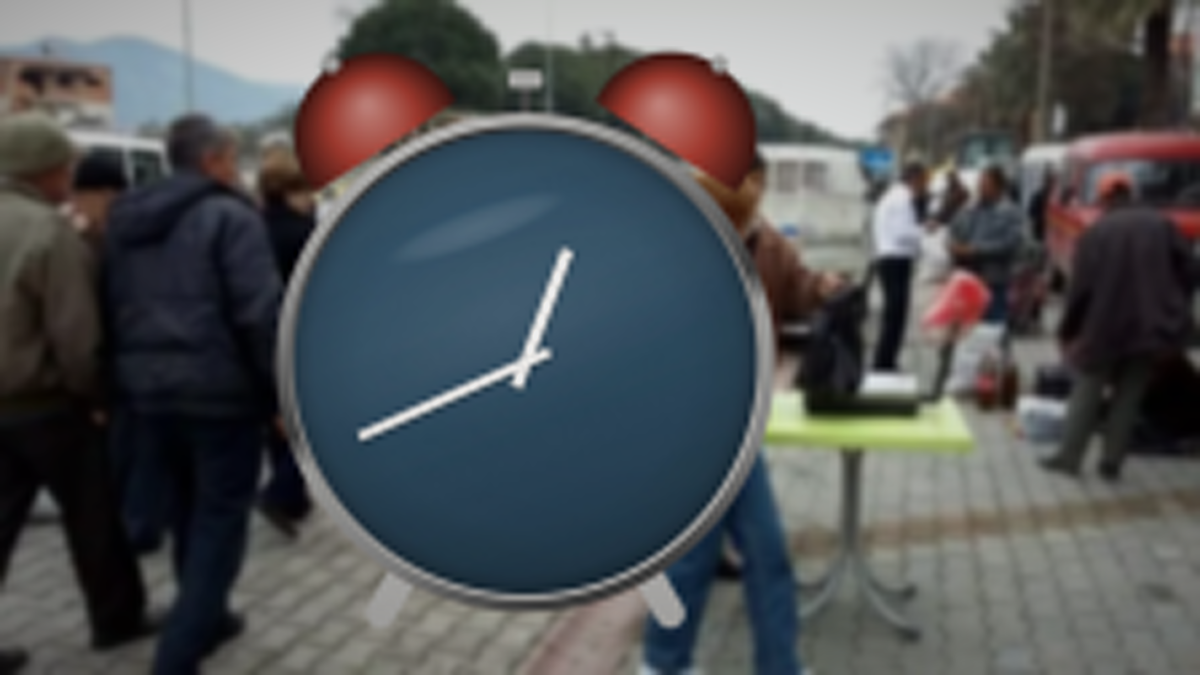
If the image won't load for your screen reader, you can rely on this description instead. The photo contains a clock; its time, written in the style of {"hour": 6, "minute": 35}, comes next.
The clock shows {"hour": 12, "minute": 41}
